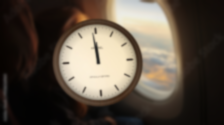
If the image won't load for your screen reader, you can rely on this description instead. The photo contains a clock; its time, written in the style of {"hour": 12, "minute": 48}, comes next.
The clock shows {"hour": 11, "minute": 59}
